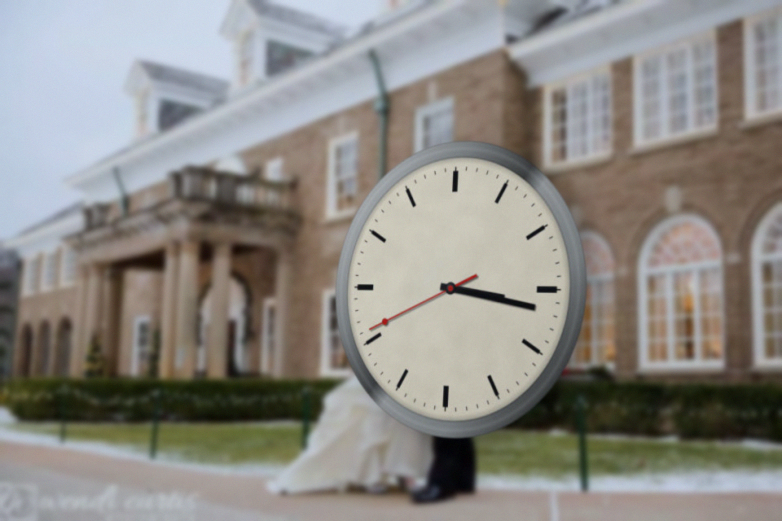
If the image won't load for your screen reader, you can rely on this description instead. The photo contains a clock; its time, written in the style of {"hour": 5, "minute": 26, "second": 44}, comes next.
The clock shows {"hour": 3, "minute": 16, "second": 41}
